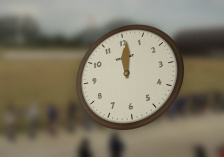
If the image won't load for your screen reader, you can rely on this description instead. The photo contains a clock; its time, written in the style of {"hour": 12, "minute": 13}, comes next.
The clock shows {"hour": 12, "minute": 1}
